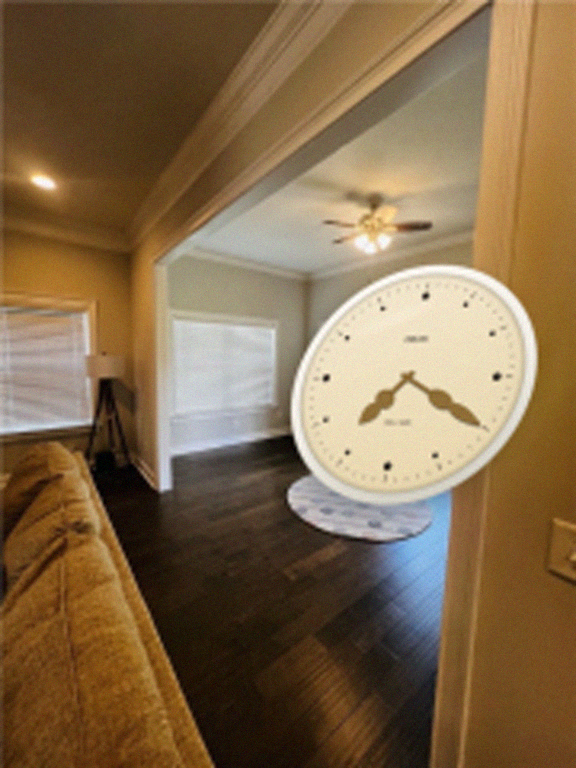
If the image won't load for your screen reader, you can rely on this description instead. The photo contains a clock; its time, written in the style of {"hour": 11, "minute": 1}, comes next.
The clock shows {"hour": 7, "minute": 20}
